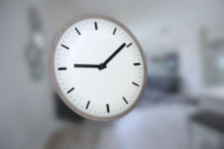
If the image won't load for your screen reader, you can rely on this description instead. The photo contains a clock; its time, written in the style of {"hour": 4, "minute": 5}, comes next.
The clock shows {"hour": 9, "minute": 9}
